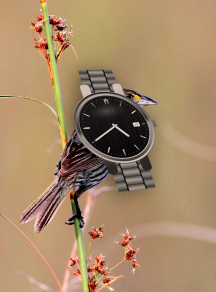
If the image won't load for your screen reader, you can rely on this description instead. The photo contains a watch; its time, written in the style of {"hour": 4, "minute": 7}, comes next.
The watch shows {"hour": 4, "minute": 40}
